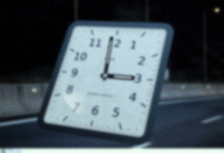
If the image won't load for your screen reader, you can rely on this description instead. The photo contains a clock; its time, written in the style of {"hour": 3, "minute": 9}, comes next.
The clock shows {"hour": 2, "minute": 59}
